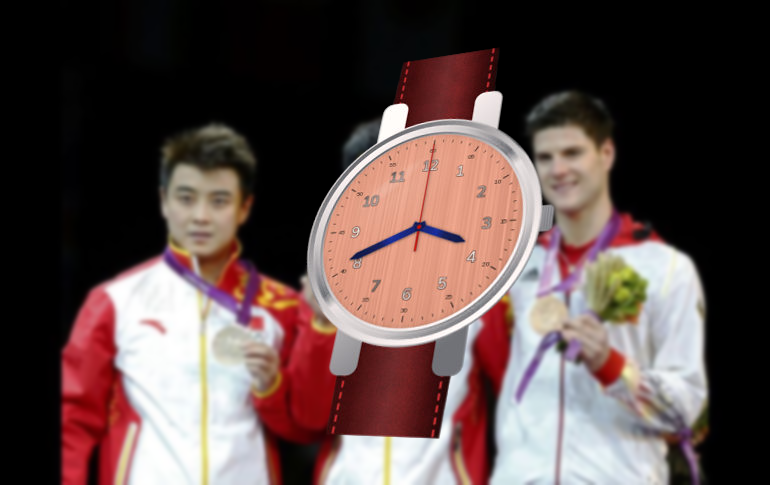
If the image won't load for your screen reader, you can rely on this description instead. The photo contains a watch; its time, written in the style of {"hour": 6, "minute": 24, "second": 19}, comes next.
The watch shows {"hour": 3, "minute": 41, "second": 0}
